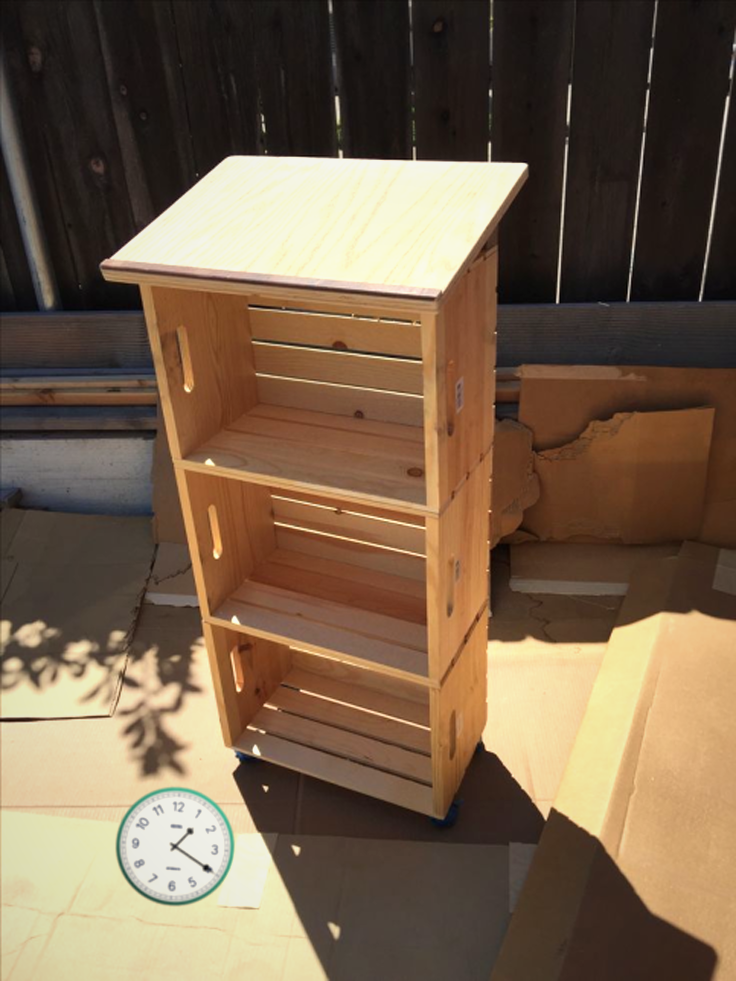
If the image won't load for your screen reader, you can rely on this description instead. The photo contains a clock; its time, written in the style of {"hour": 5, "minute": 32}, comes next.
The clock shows {"hour": 1, "minute": 20}
